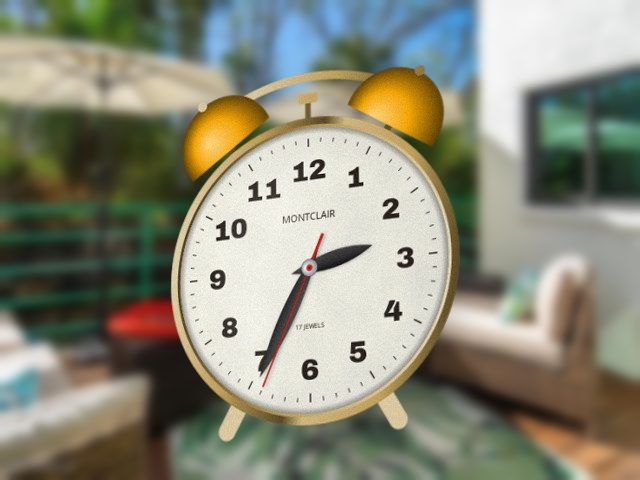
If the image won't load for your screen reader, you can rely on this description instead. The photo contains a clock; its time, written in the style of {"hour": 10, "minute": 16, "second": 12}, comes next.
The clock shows {"hour": 2, "minute": 34, "second": 34}
